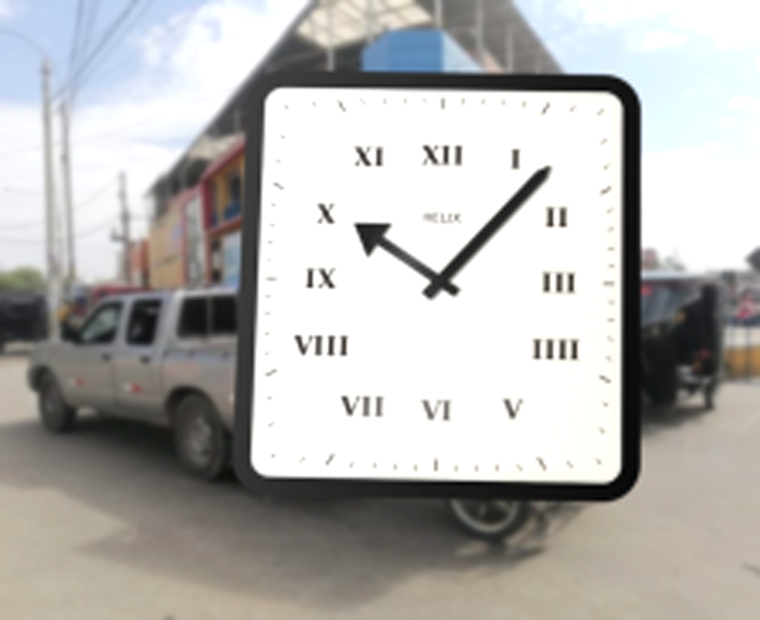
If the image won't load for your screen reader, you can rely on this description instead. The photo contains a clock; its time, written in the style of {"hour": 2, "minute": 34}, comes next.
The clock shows {"hour": 10, "minute": 7}
